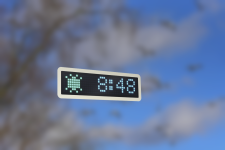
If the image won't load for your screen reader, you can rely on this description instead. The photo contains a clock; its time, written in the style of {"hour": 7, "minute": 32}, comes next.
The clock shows {"hour": 8, "minute": 48}
